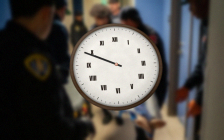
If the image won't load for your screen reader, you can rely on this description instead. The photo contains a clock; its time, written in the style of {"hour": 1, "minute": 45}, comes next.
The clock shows {"hour": 9, "minute": 49}
